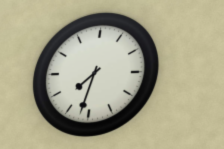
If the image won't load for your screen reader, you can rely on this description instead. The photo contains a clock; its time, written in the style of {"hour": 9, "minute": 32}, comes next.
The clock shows {"hour": 7, "minute": 32}
